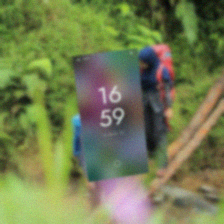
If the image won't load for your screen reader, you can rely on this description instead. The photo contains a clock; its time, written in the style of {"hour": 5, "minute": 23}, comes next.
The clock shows {"hour": 16, "minute": 59}
